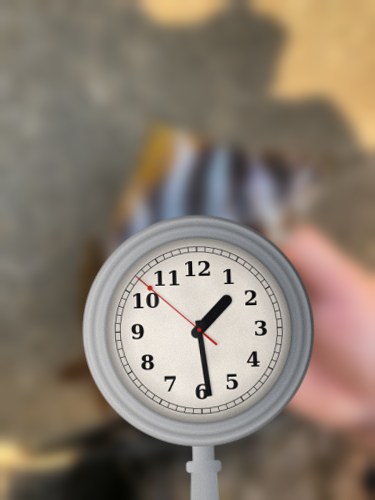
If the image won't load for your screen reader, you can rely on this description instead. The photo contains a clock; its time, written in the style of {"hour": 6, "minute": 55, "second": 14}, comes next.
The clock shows {"hour": 1, "minute": 28, "second": 52}
